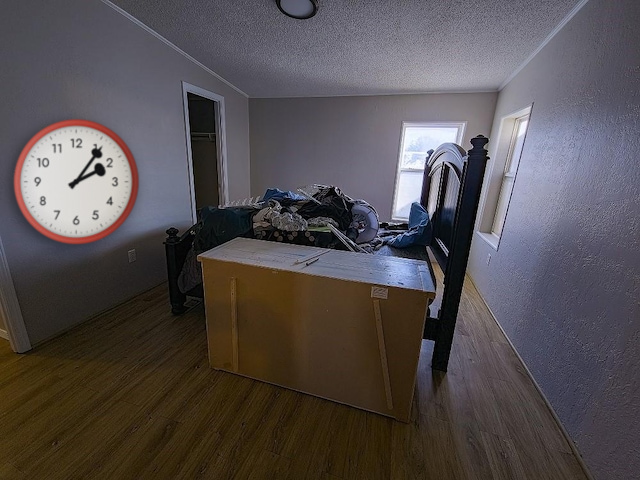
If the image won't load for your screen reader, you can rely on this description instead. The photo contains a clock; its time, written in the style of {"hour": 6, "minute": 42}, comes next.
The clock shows {"hour": 2, "minute": 6}
